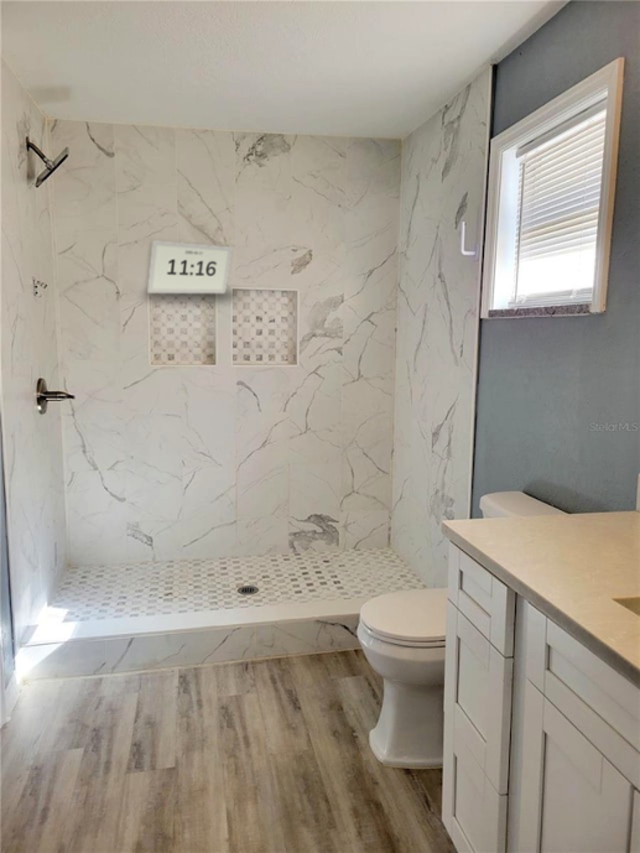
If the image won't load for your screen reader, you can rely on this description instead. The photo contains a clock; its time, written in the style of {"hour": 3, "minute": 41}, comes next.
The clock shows {"hour": 11, "minute": 16}
